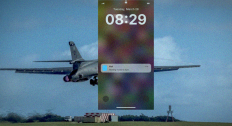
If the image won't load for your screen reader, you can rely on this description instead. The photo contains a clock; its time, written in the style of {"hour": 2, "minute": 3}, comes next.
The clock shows {"hour": 8, "minute": 29}
